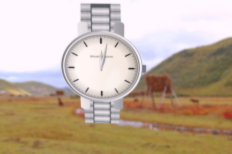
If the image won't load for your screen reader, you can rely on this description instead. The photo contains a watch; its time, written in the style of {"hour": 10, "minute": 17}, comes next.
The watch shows {"hour": 12, "minute": 2}
